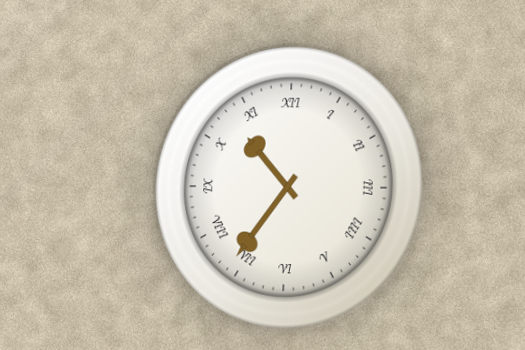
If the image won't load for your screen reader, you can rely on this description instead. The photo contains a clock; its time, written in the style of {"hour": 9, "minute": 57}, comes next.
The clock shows {"hour": 10, "minute": 36}
